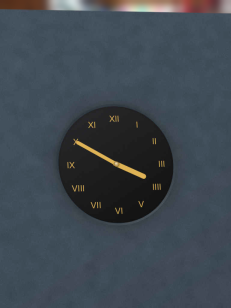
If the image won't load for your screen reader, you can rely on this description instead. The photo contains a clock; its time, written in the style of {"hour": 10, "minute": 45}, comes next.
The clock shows {"hour": 3, "minute": 50}
